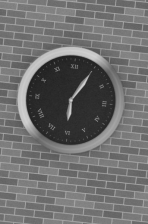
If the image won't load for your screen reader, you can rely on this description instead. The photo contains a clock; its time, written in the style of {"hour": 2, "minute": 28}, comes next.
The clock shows {"hour": 6, "minute": 5}
